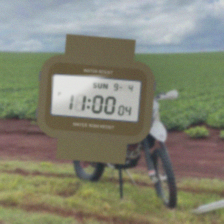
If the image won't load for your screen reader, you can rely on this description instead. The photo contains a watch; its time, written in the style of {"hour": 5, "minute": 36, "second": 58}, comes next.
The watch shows {"hour": 11, "minute": 0, "second": 4}
